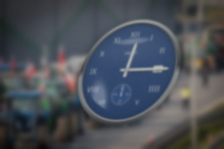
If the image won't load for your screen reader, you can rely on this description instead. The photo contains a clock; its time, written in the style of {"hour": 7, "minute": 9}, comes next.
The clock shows {"hour": 12, "minute": 15}
